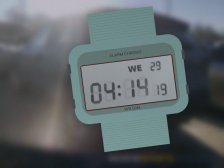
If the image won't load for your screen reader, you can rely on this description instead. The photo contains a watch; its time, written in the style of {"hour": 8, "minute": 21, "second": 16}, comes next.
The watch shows {"hour": 4, "minute": 14, "second": 19}
